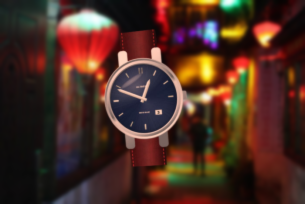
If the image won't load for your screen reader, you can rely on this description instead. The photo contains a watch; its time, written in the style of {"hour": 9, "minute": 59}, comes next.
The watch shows {"hour": 12, "minute": 49}
